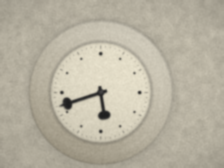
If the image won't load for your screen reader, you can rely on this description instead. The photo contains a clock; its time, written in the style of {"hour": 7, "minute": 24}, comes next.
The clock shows {"hour": 5, "minute": 42}
